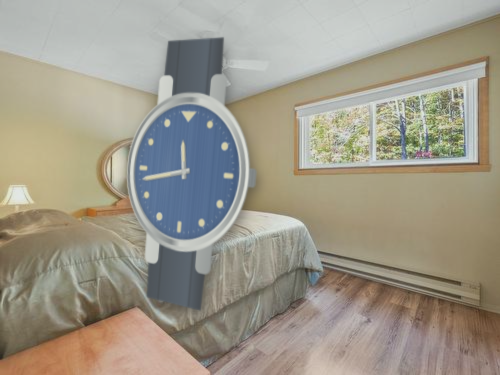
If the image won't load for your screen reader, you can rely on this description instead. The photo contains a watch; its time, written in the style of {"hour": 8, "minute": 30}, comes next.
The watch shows {"hour": 11, "minute": 43}
